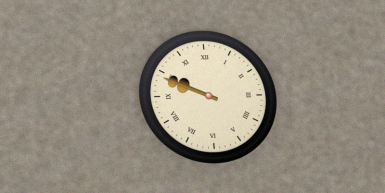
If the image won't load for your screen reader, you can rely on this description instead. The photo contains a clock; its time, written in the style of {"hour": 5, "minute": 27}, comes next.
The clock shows {"hour": 9, "minute": 49}
